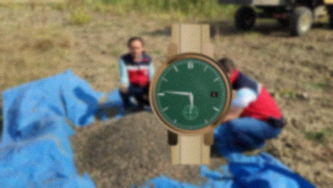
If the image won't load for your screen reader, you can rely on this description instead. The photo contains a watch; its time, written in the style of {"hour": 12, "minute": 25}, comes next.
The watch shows {"hour": 5, "minute": 46}
